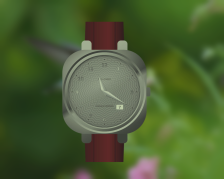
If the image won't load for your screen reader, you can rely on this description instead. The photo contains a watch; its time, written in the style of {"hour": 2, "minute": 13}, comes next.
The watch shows {"hour": 11, "minute": 20}
